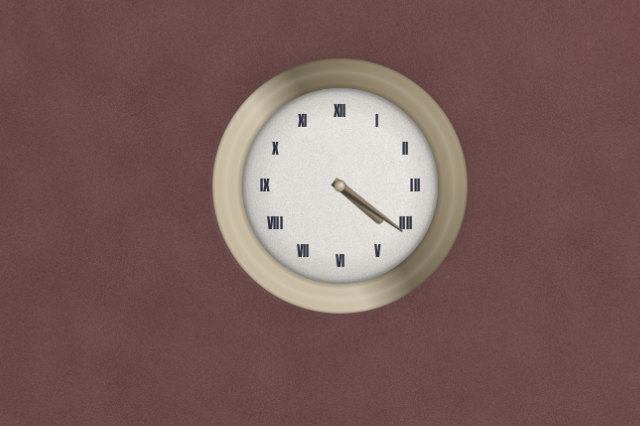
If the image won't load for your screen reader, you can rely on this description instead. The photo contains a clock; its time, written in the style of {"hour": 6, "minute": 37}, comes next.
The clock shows {"hour": 4, "minute": 21}
